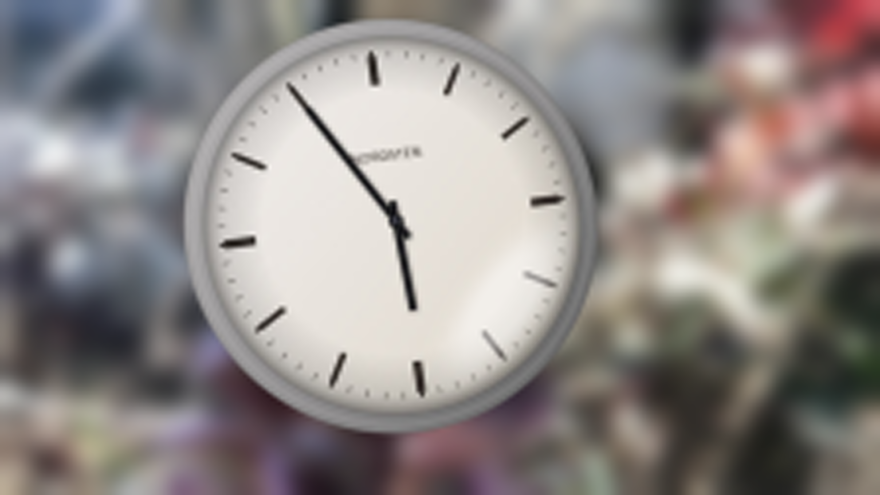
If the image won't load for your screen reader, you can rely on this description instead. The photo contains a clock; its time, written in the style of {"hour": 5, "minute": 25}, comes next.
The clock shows {"hour": 5, "minute": 55}
